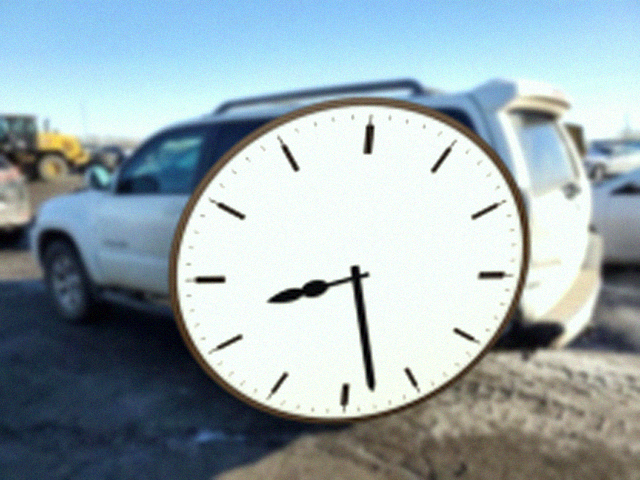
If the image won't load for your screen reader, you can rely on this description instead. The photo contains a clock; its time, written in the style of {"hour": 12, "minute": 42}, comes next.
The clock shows {"hour": 8, "minute": 28}
